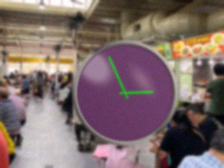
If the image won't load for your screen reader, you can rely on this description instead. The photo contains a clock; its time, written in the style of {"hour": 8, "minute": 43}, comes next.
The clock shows {"hour": 2, "minute": 56}
